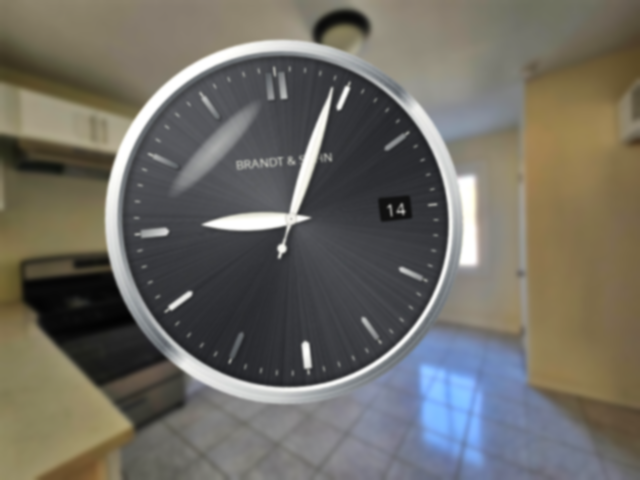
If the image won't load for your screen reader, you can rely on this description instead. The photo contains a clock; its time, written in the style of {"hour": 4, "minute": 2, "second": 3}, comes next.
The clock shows {"hour": 9, "minute": 4, "second": 4}
